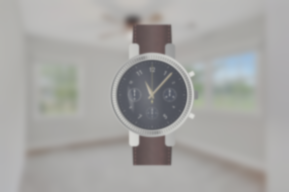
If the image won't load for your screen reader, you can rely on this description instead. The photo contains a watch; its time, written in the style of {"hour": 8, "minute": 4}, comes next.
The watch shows {"hour": 11, "minute": 7}
